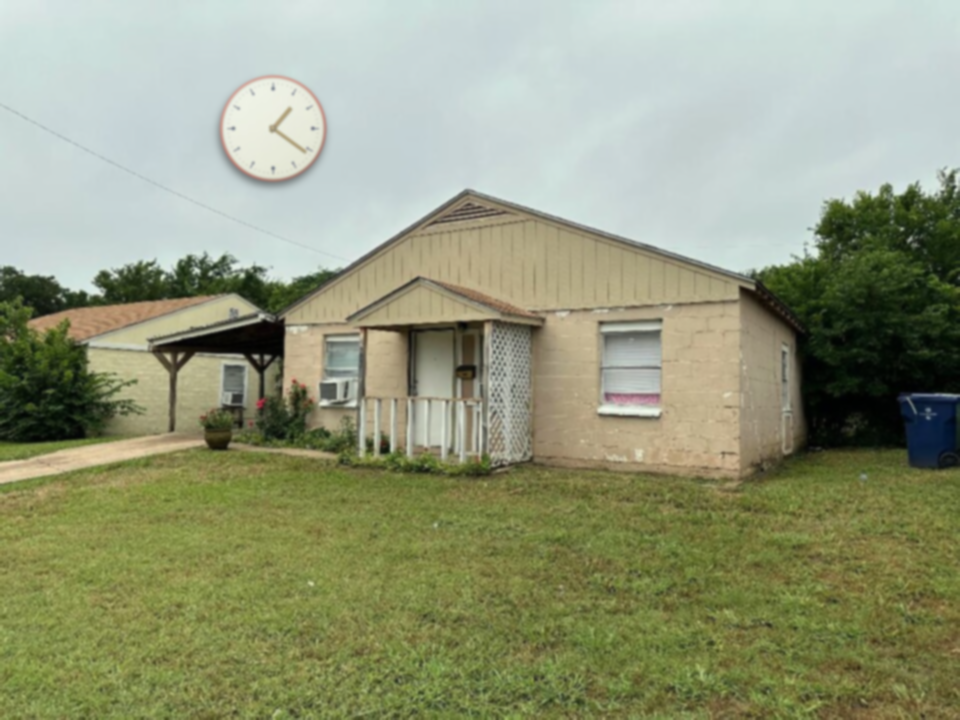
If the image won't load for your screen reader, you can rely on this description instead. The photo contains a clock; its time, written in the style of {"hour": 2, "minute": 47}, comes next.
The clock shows {"hour": 1, "minute": 21}
